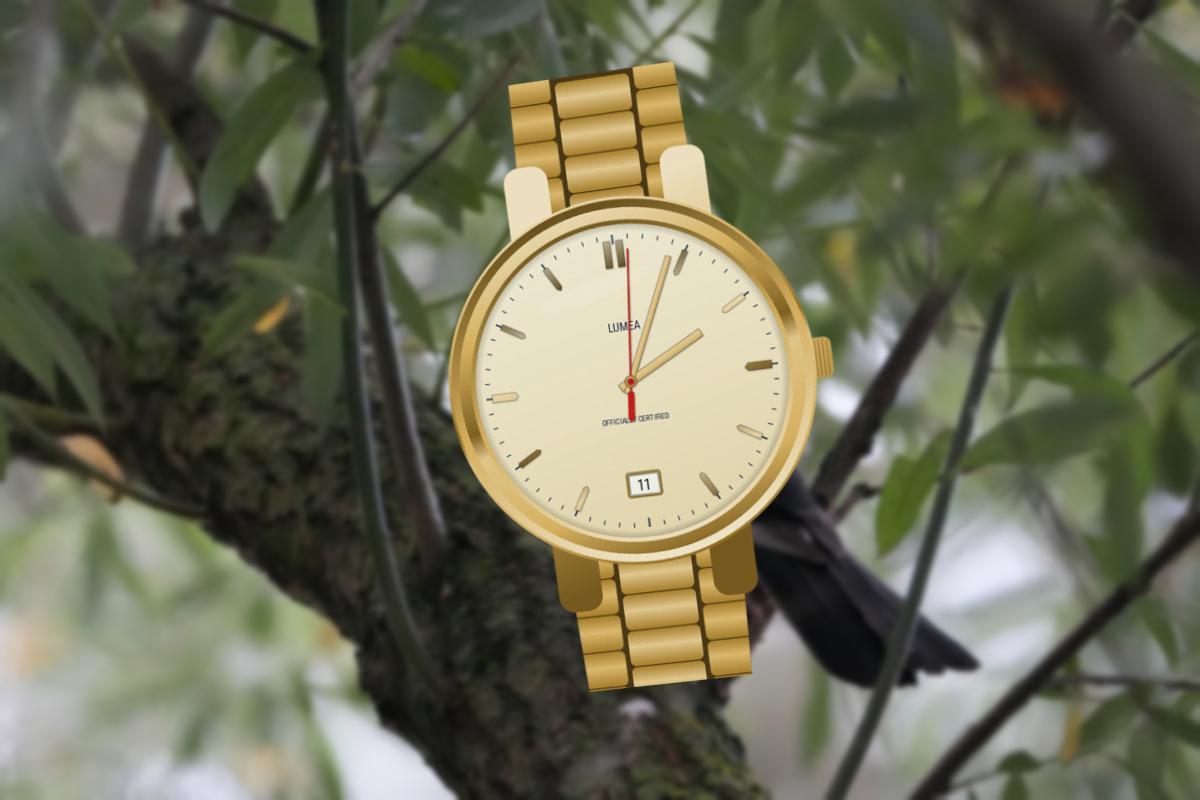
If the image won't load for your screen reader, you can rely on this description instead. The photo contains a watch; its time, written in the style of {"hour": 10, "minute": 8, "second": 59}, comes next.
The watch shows {"hour": 2, "minute": 4, "second": 1}
